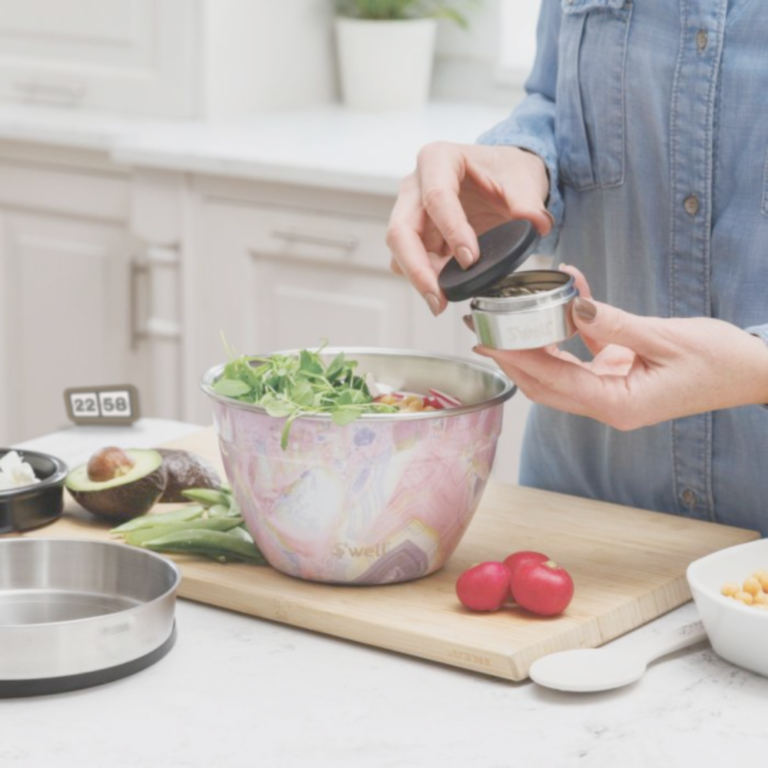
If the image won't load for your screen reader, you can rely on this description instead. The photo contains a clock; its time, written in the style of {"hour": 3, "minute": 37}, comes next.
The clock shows {"hour": 22, "minute": 58}
